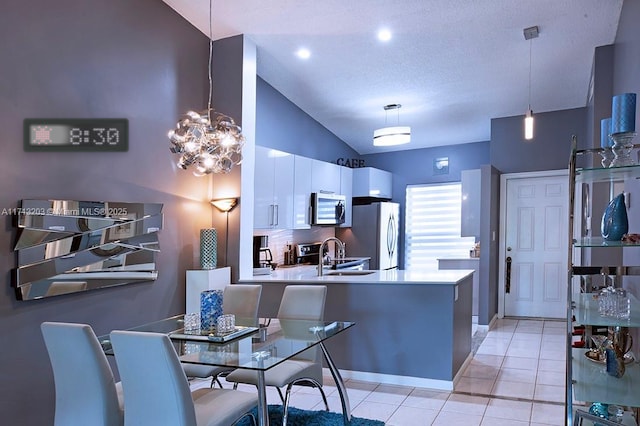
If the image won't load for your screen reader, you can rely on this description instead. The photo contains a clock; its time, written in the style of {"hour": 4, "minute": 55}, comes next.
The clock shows {"hour": 8, "minute": 30}
